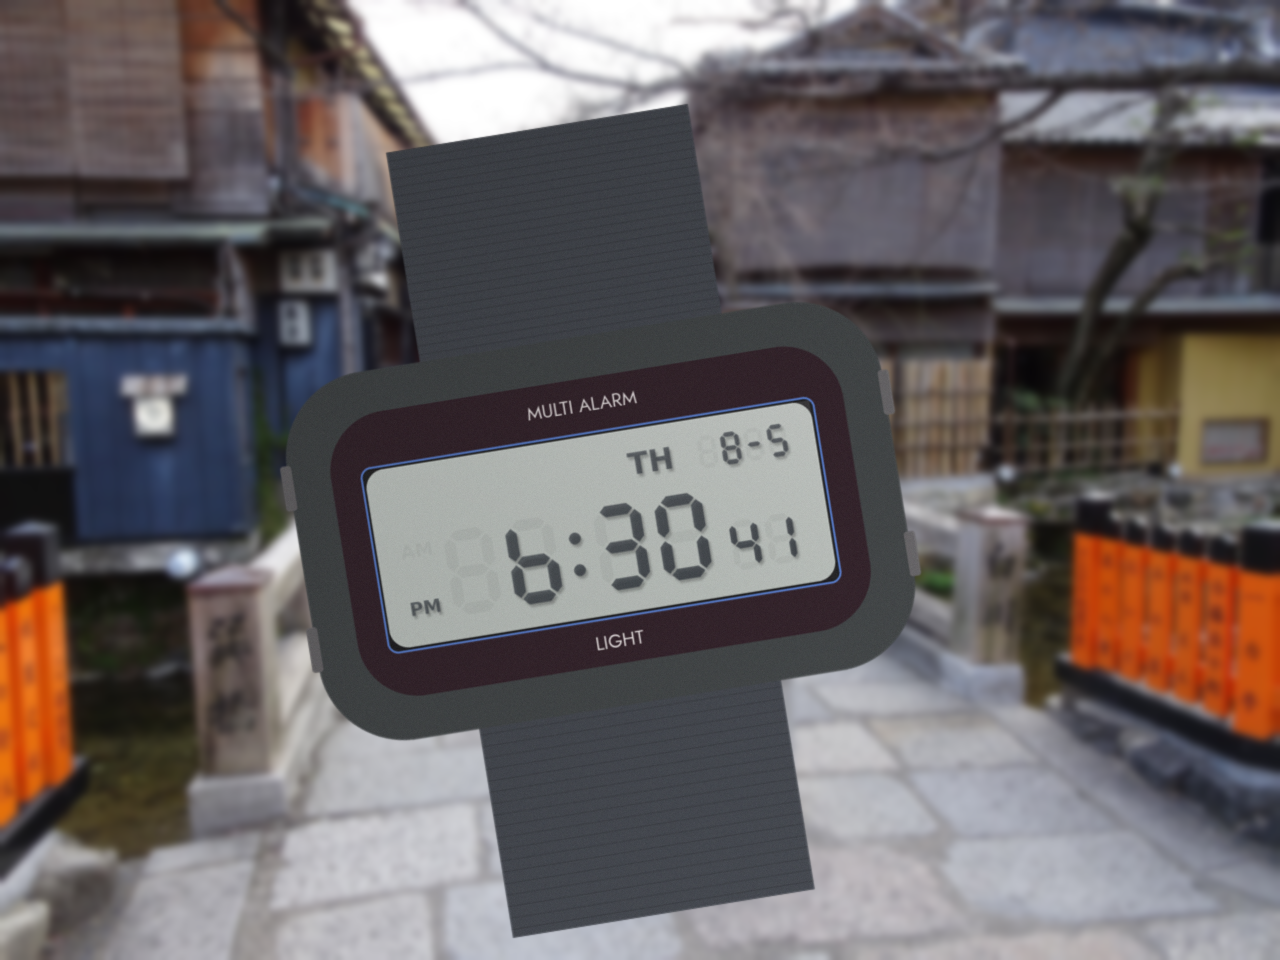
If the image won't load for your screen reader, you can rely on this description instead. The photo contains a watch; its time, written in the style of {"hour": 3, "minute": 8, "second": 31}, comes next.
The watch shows {"hour": 6, "minute": 30, "second": 41}
